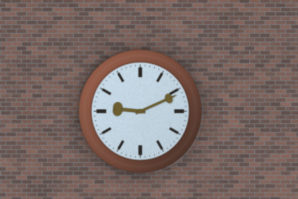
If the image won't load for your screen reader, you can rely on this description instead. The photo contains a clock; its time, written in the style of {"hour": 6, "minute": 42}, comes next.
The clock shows {"hour": 9, "minute": 11}
